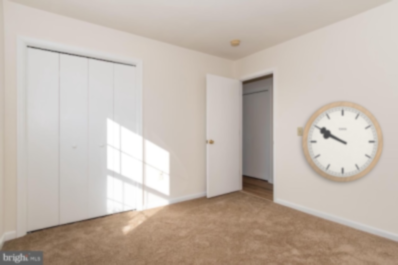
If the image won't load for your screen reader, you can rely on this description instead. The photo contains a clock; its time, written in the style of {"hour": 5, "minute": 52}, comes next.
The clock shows {"hour": 9, "minute": 50}
